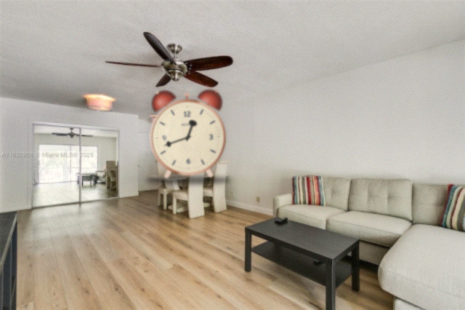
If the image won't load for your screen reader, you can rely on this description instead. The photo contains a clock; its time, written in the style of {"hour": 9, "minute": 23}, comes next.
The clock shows {"hour": 12, "minute": 42}
